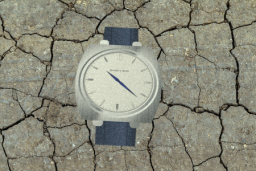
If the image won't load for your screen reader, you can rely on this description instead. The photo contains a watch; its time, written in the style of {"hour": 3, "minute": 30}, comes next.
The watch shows {"hour": 10, "minute": 22}
